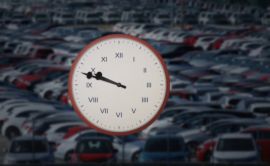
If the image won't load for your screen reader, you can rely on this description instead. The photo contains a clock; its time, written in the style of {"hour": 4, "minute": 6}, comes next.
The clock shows {"hour": 9, "minute": 48}
